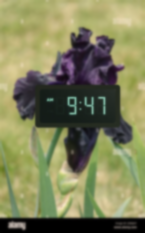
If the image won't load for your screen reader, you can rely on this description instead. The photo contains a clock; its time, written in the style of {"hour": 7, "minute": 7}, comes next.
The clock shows {"hour": 9, "minute": 47}
